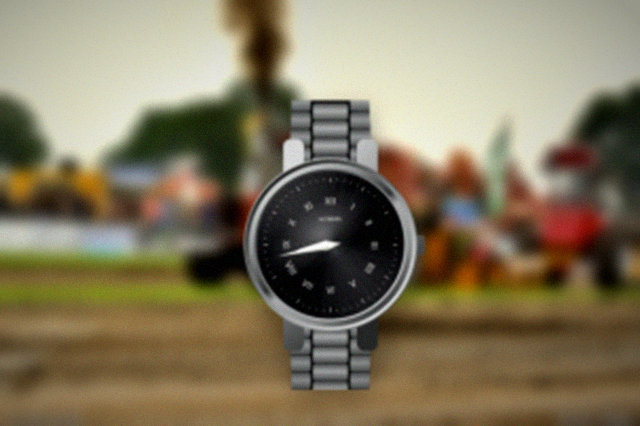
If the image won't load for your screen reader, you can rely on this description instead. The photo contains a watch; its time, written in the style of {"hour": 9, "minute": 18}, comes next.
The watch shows {"hour": 8, "minute": 43}
